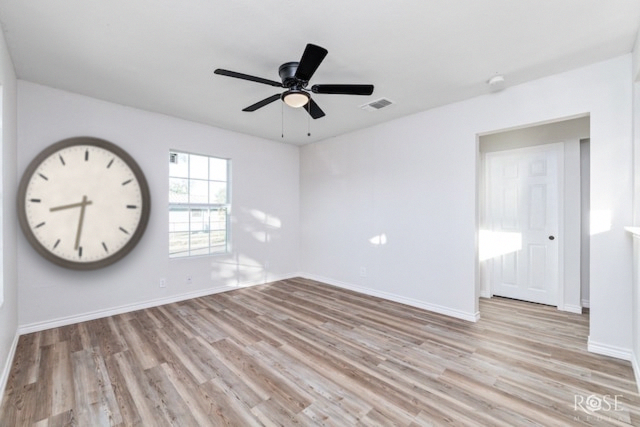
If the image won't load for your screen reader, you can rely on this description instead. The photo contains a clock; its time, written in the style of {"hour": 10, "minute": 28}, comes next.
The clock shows {"hour": 8, "minute": 31}
